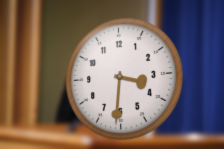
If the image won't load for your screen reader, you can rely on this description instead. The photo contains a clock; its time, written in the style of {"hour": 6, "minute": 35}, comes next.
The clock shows {"hour": 3, "minute": 31}
